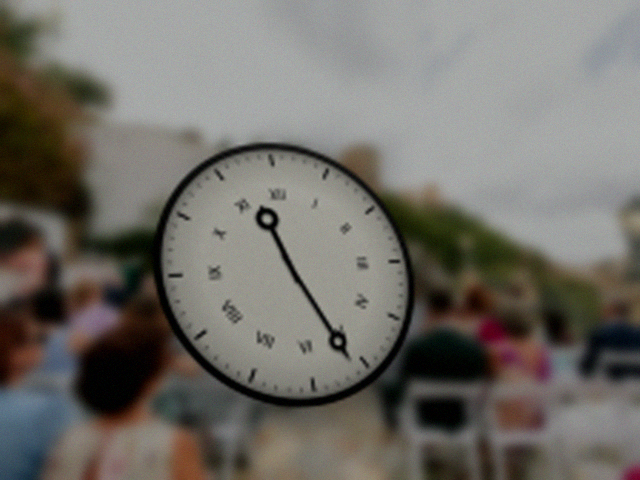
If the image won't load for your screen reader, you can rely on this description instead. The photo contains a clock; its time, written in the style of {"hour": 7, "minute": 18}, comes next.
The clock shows {"hour": 11, "minute": 26}
